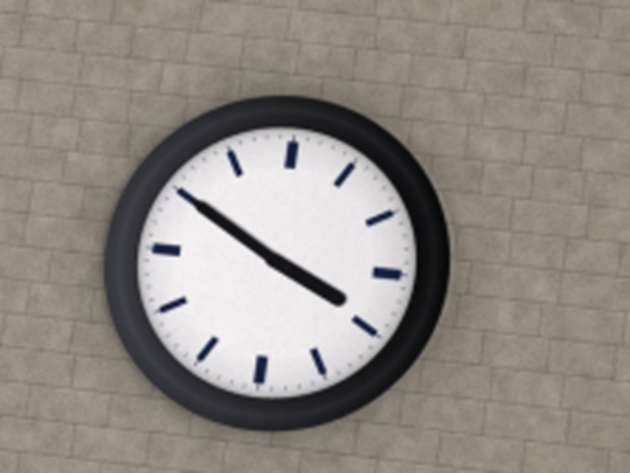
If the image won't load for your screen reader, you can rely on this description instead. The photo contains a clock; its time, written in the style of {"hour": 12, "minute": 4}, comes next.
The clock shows {"hour": 3, "minute": 50}
